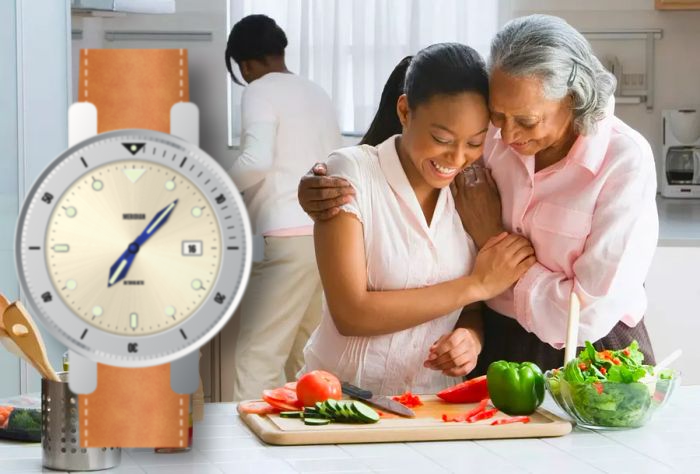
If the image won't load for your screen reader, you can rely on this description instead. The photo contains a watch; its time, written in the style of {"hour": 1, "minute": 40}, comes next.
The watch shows {"hour": 7, "minute": 7}
